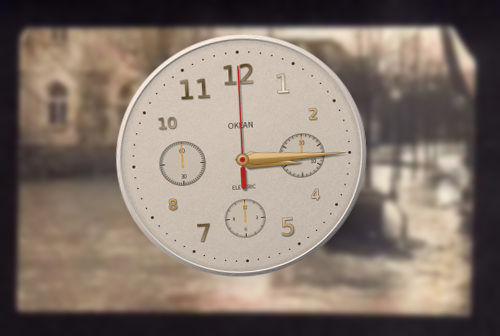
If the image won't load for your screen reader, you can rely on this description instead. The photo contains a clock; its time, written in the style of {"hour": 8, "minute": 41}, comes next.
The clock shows {"hour": 3, "minute": 15}
